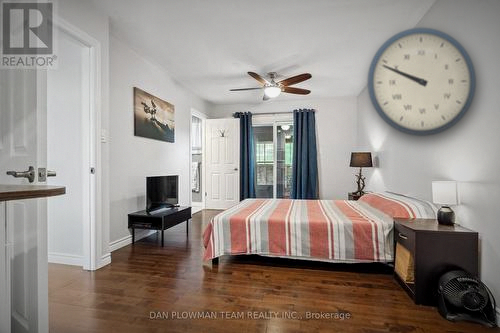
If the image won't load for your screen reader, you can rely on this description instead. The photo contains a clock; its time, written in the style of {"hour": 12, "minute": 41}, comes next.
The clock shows {"hour": 9, "minute": 49}
